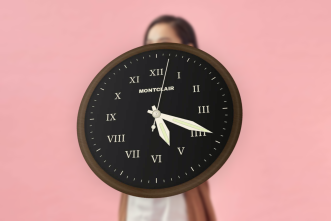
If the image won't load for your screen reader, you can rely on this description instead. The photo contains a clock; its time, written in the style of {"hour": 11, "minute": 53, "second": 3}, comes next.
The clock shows {"hour": 5, "minute": 19, "second": 2}
